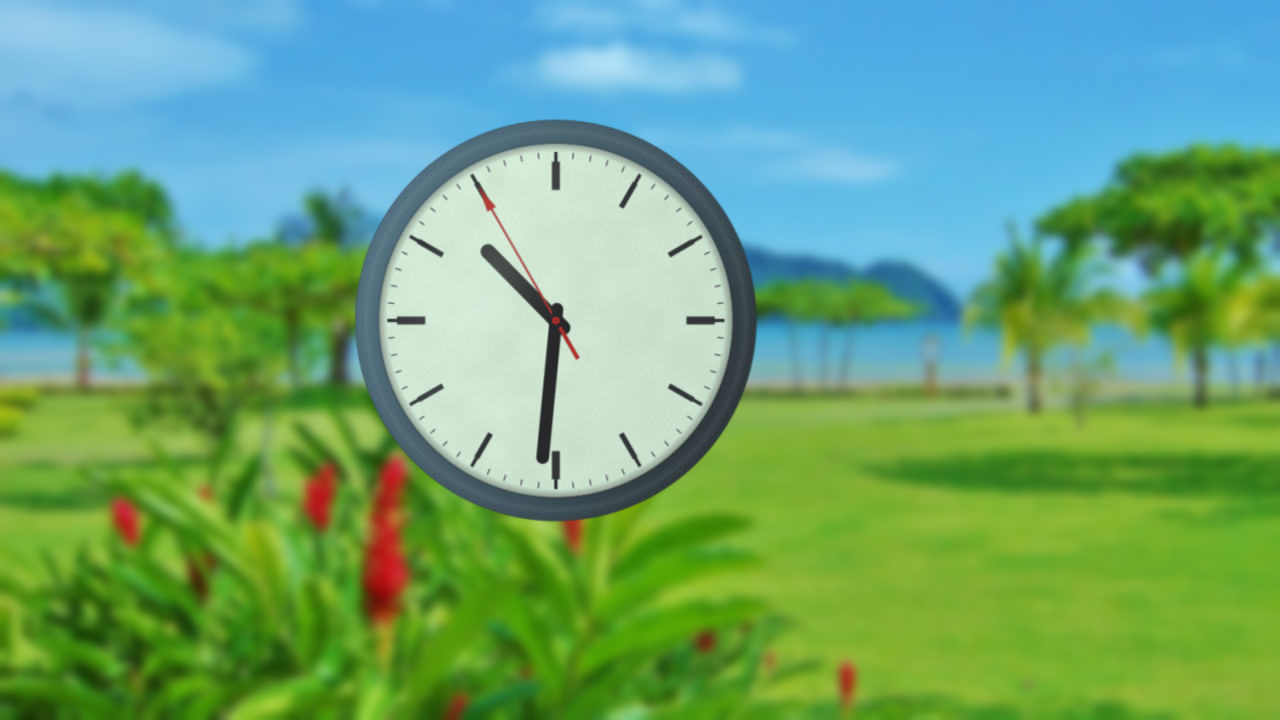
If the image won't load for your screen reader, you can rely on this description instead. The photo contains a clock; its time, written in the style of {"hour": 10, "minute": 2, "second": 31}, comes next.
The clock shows {"hour": 10, "minute": 30, "second": 55}
